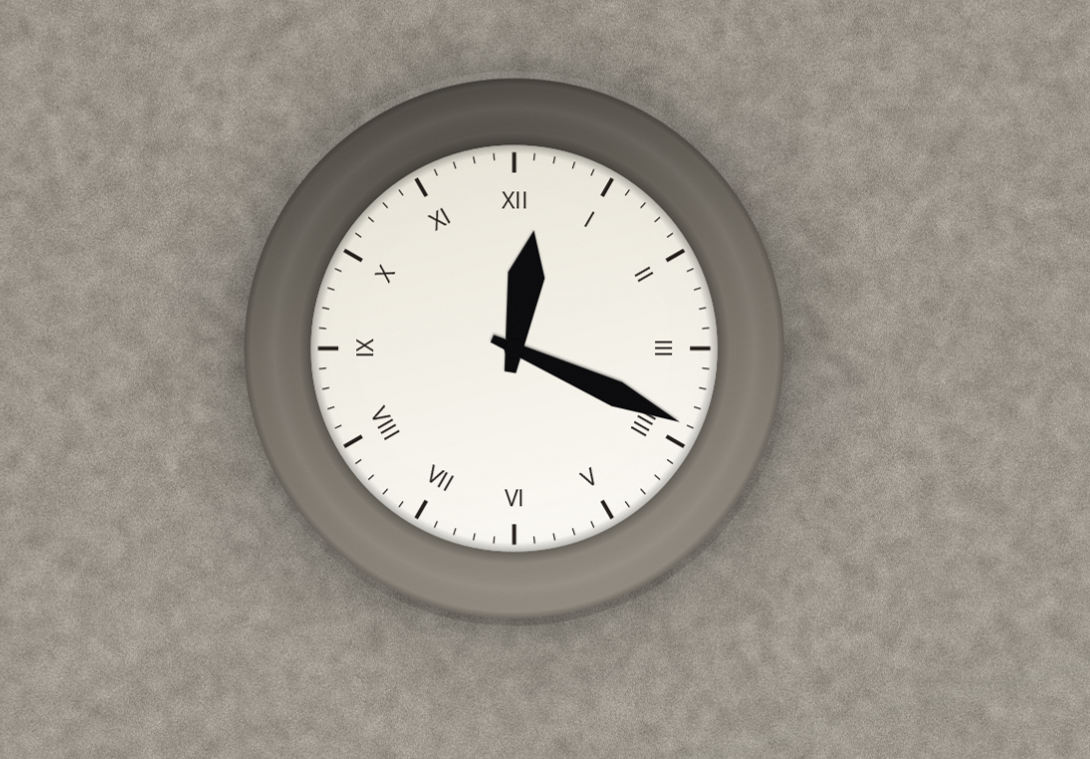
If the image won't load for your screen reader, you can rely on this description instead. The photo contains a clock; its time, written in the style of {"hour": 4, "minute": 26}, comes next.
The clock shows {"hour": 12, "minute": 19}
